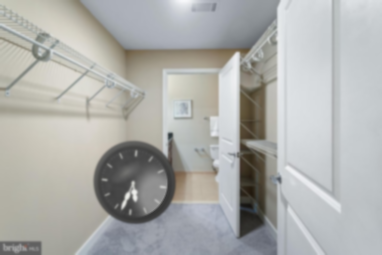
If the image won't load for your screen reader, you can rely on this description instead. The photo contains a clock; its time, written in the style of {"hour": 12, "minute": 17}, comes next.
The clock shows {"hour": 5, "minute": 33}
